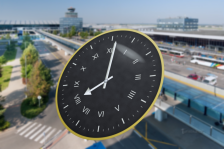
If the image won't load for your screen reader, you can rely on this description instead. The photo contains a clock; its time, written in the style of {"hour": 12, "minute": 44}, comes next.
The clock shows {"hour": 8, "minute": 1}
